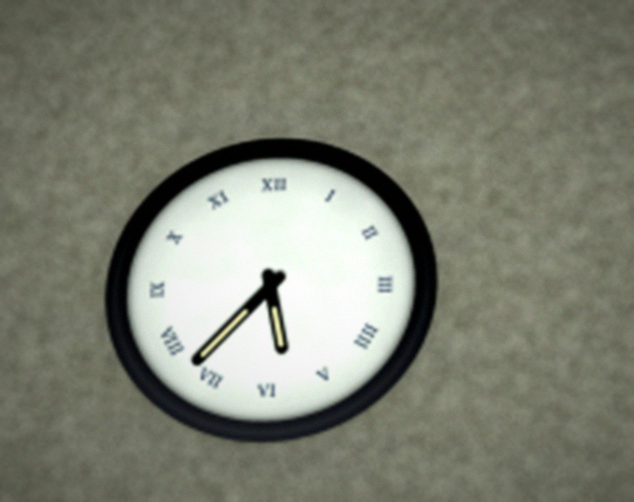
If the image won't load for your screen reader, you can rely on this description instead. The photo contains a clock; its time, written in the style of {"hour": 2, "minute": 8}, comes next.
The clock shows {"hour": 5, "minute": 37}
